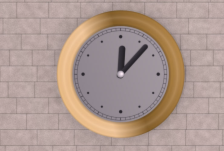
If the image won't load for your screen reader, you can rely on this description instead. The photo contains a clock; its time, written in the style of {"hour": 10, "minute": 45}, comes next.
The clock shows {"hour": 12, "minute": 7}
